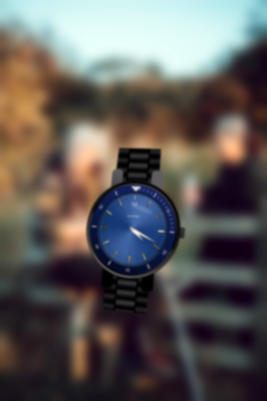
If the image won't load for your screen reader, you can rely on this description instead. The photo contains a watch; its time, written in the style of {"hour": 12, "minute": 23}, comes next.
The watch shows {"hour": 4, "minute": 19}
